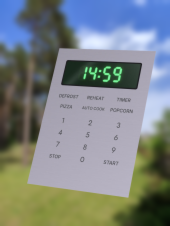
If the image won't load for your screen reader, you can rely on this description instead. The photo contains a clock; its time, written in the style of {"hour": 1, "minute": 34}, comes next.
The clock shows {"hour": 14, "minute": 59}
